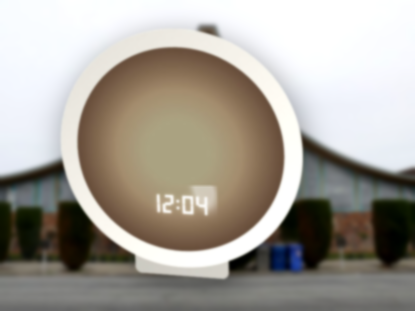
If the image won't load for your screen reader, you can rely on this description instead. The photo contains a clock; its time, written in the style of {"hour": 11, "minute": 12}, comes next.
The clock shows {"hour": 12, "minute": 4}
